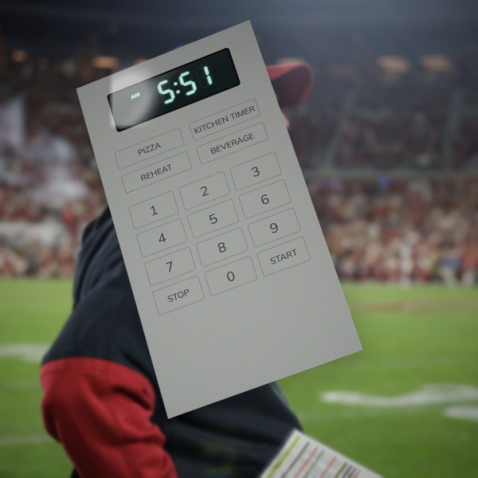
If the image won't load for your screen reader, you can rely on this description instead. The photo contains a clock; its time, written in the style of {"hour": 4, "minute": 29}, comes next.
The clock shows {"hour": 5, "minute": 51}
